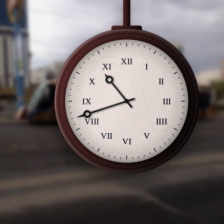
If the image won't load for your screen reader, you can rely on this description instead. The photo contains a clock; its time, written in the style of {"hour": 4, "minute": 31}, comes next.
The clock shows {"hour": 10, "minute": 42}
